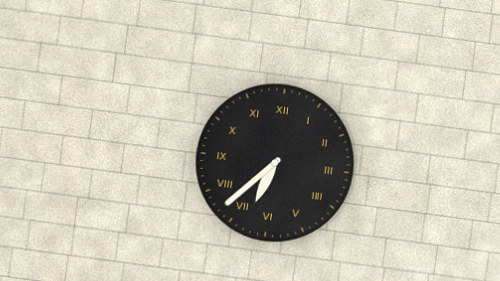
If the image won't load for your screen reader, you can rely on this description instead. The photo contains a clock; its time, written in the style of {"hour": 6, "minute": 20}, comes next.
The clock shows {"hour": 6, "minute": 37}
